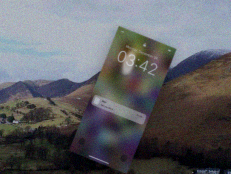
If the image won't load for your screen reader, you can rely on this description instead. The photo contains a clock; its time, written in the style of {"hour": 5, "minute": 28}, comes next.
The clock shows {"hour": 3, "minute": 42}
